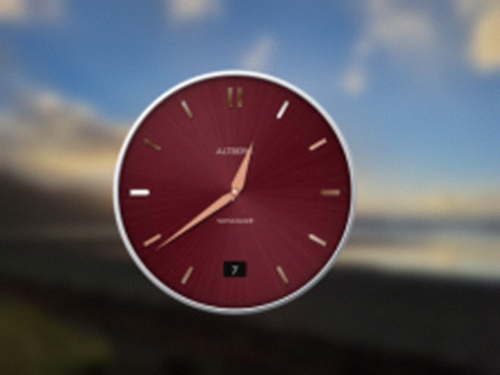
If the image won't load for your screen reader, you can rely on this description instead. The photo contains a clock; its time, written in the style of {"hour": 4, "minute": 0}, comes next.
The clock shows {"hour": 12, "minute": 39}
